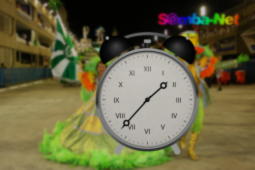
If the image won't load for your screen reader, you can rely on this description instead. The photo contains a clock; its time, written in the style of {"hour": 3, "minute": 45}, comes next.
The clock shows {"hour": 1, "minute": 37}
